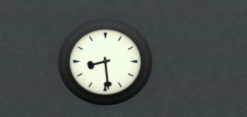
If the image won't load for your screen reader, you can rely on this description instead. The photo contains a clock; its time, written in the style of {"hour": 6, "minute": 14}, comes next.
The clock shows {"hour": 8, "minute": 29}
